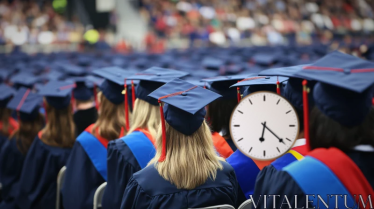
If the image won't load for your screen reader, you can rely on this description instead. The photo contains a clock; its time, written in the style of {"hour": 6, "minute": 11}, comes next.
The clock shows {"hour": 6, "minute": 22}
